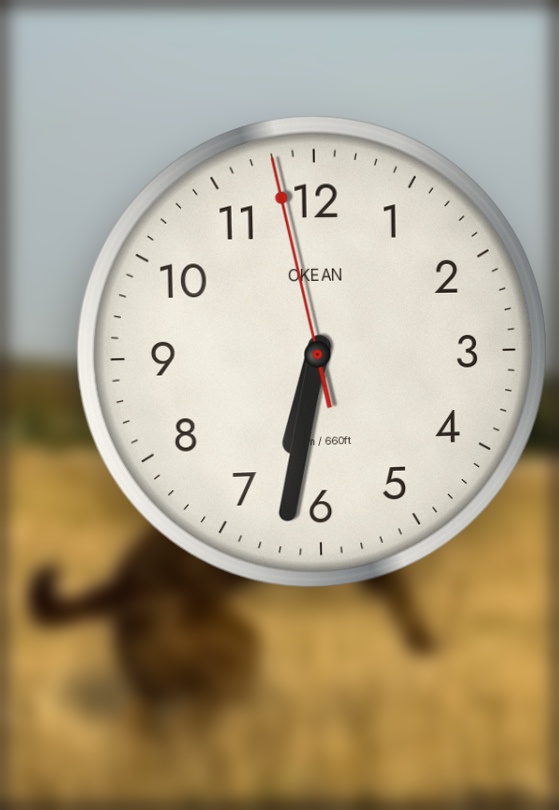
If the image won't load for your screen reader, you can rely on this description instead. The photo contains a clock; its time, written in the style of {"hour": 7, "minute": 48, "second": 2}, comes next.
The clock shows {"hour": 6, "minute": 31, "second": 58}
